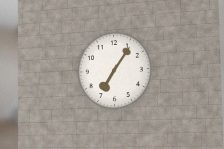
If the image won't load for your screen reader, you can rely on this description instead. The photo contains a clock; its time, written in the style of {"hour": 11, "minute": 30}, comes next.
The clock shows {"hour": 7, "minute": 6}
